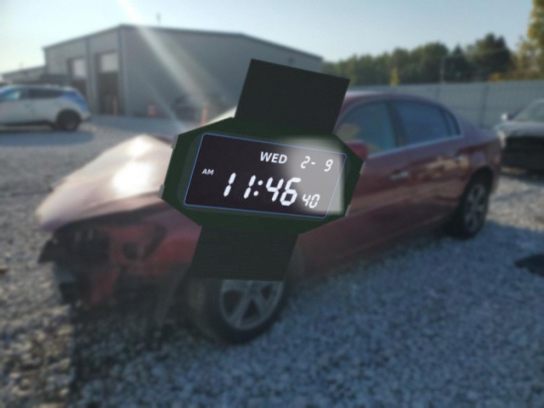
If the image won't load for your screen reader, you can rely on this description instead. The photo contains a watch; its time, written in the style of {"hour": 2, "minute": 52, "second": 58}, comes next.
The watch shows {"hour": 11, "minute": 46, "second": 40}
